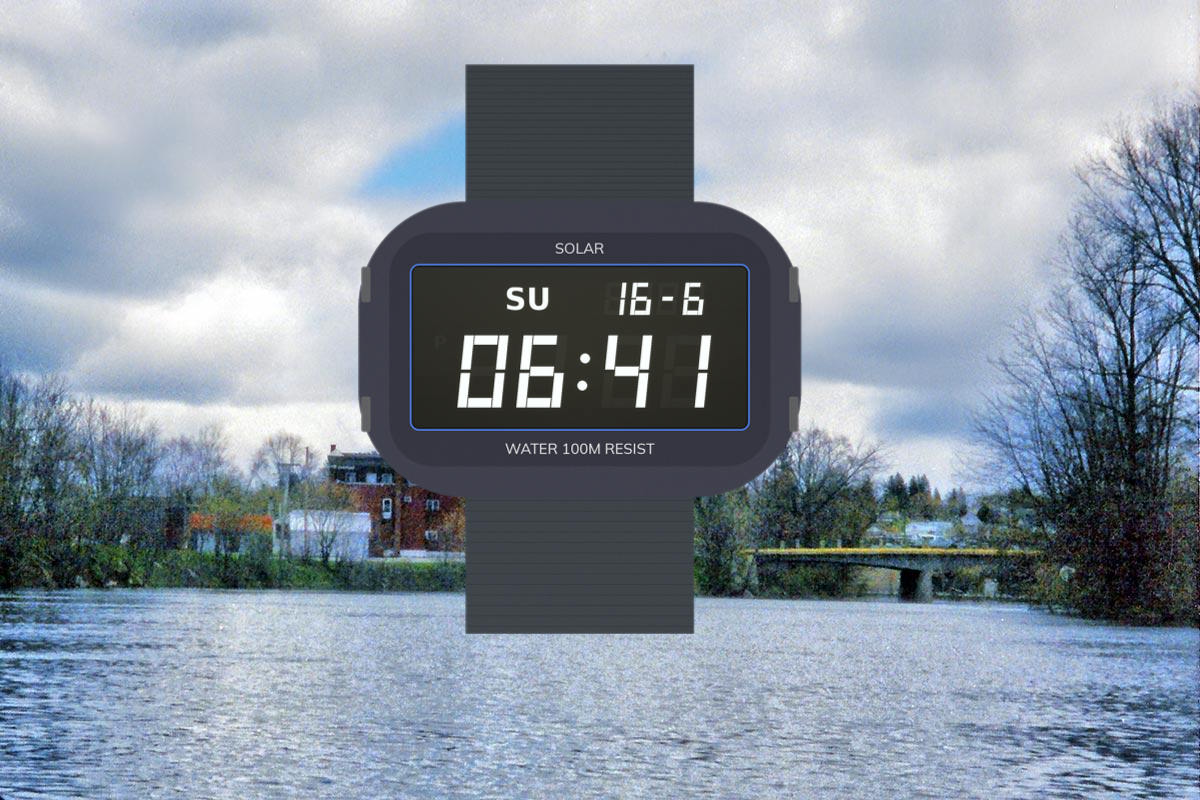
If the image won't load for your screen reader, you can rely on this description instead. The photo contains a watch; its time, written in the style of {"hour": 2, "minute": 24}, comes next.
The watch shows {"hour": 6, "minute": 41}
